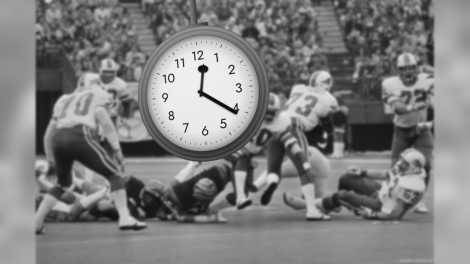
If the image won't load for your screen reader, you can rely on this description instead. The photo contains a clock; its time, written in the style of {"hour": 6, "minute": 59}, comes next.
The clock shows {"hour": 12, "minute": 21}
